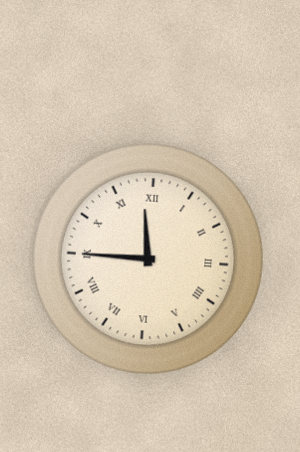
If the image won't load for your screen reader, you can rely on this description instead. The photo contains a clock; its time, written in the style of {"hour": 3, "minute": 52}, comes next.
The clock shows {"hour": 11, "minute": 45}
